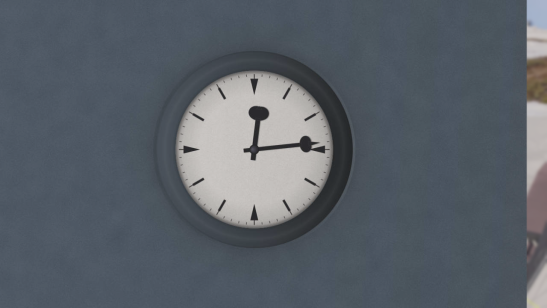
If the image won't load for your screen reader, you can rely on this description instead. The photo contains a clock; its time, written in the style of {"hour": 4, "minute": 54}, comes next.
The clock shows {"hour": 12, "minute": 14}
